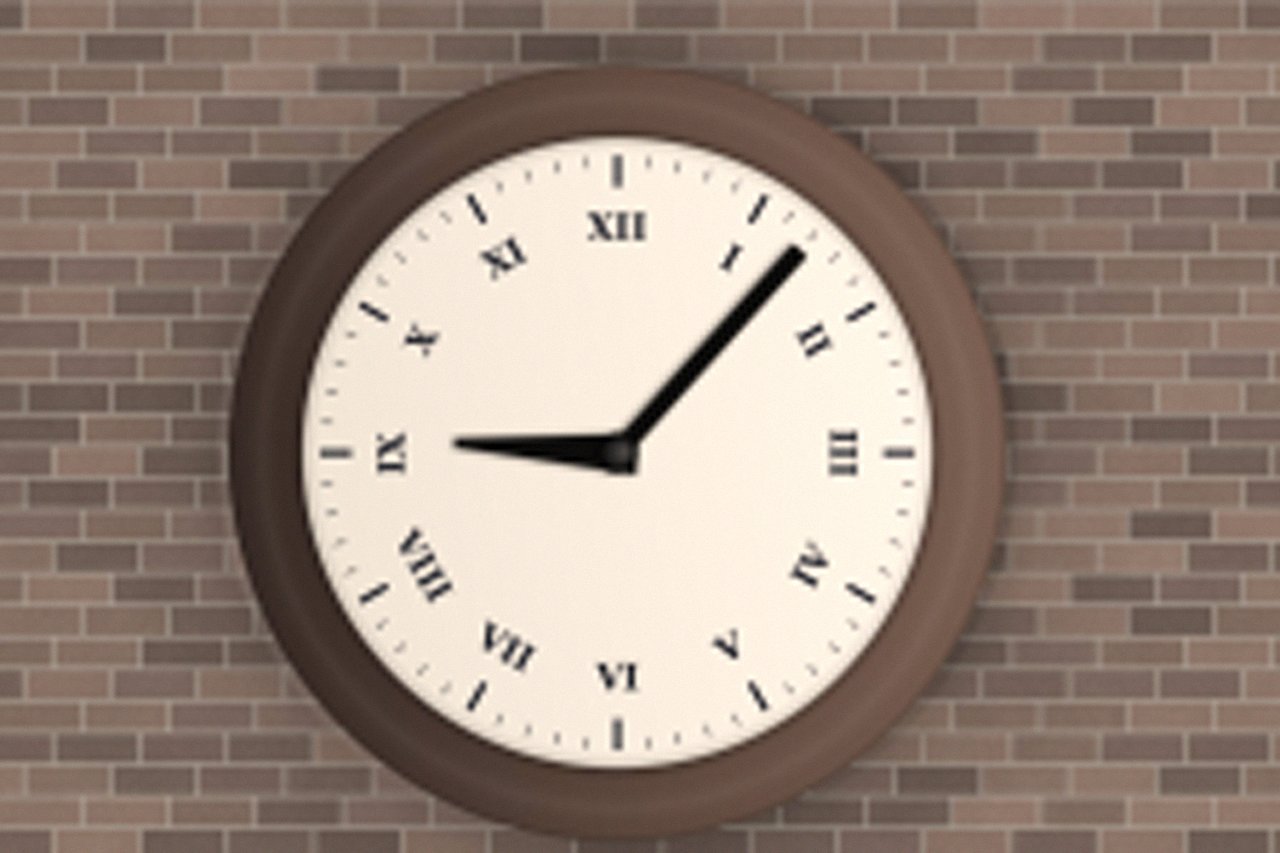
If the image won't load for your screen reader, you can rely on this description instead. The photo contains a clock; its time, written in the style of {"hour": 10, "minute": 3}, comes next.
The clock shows {"hour": 9, "minute": 7}
